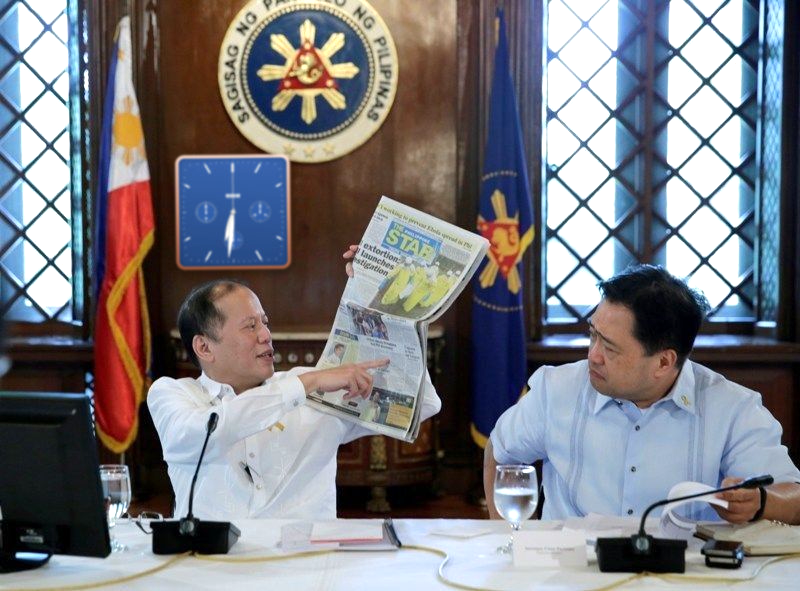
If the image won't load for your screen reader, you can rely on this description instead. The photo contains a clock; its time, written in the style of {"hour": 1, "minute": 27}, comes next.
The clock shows {"hour": 6, "minute": 31}
